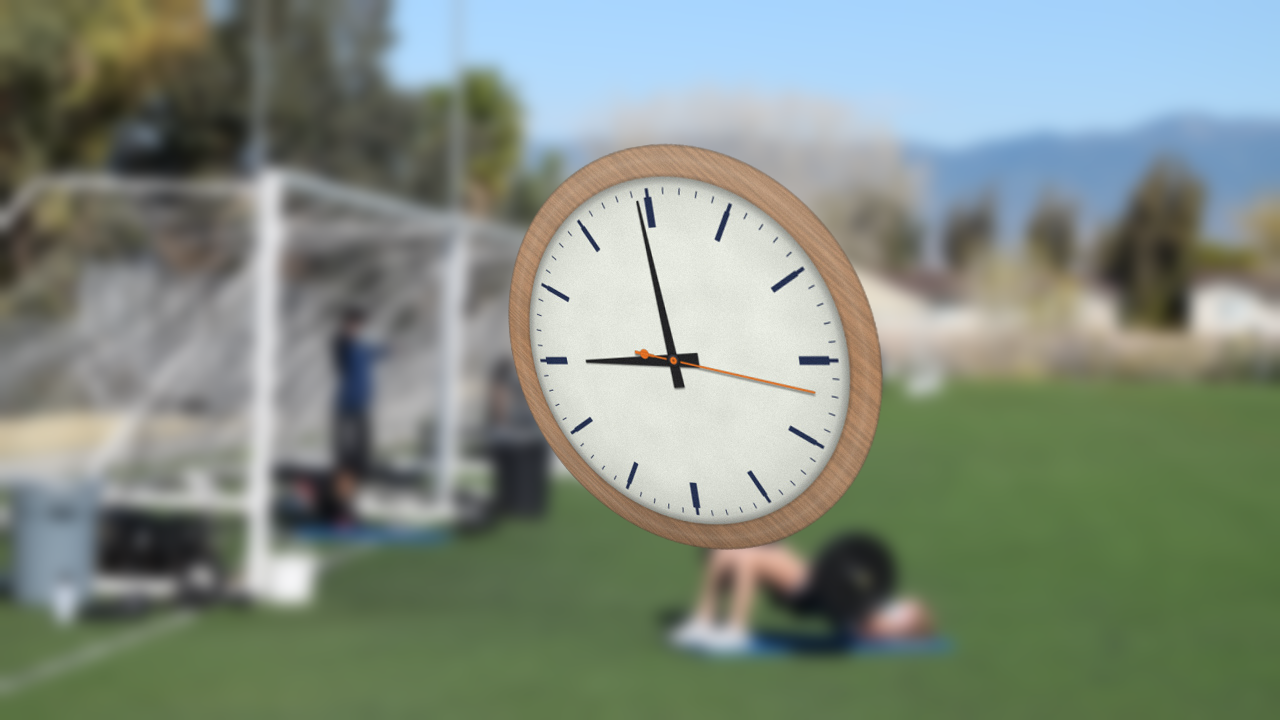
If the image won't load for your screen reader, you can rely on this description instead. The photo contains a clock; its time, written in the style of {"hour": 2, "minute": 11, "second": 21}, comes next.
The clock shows {"hour": 8, "minute": 59, "second": 17}
